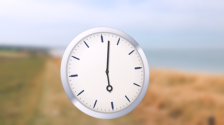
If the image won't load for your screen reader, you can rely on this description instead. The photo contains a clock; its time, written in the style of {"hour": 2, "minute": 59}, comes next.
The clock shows {"hour": 6, "minute": 2}
